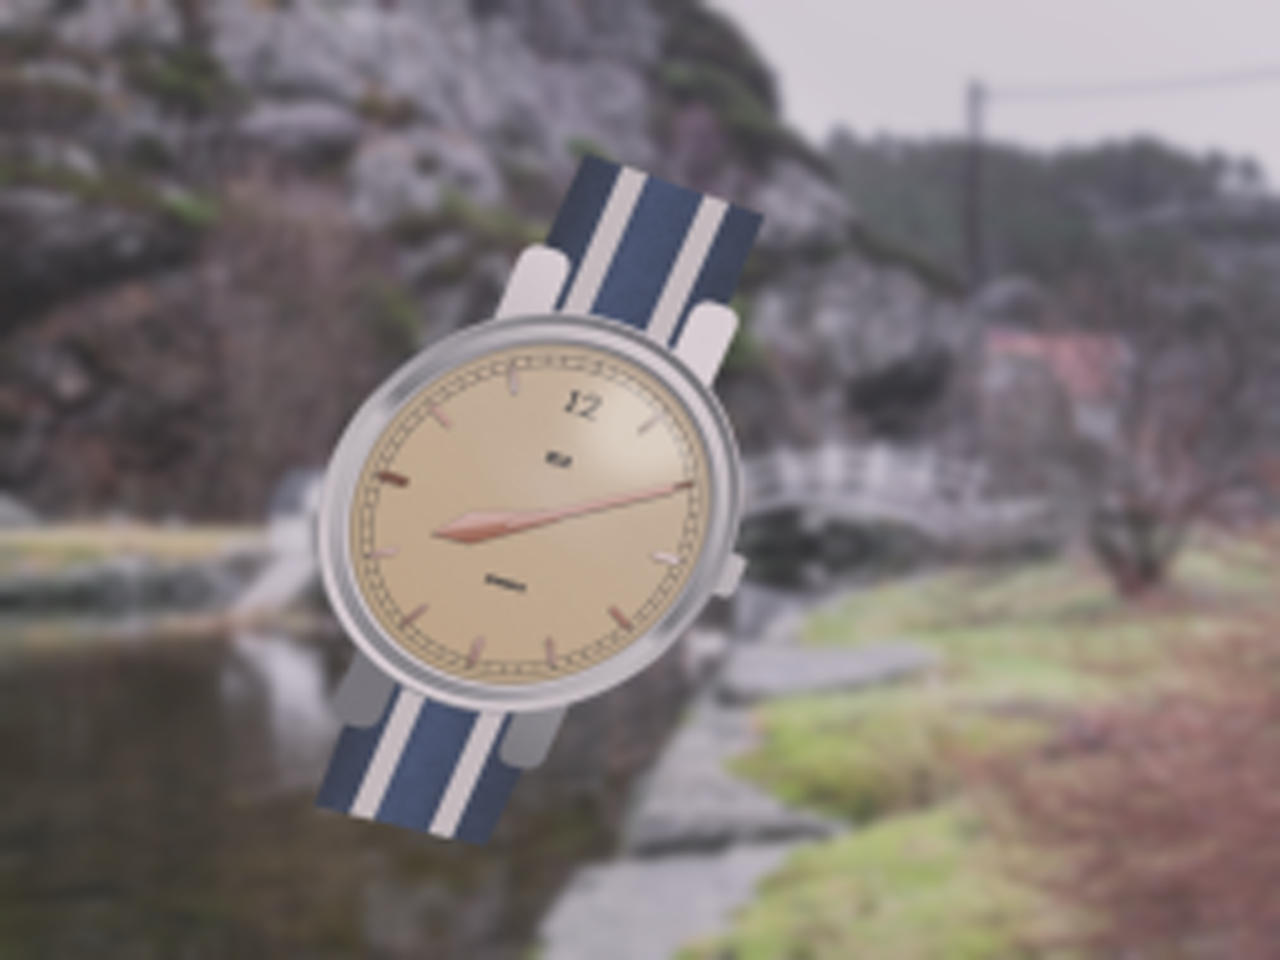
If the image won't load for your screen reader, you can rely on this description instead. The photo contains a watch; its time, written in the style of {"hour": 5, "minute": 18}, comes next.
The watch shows {"hour": 8, "minute": 10}
